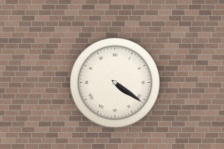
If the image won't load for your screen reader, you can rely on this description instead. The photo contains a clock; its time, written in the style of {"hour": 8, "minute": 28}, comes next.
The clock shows {"hour": 4, "minute": 21}
